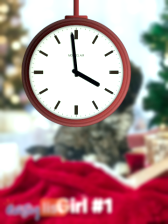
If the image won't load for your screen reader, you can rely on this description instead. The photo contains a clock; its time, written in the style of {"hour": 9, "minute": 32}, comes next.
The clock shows {"hour": 3, "minute": 59}
